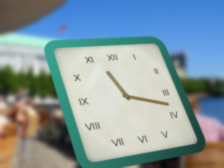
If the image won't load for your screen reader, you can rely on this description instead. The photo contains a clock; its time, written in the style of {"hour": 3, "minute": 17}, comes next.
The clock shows {"hour": 11, "minute": 18}
